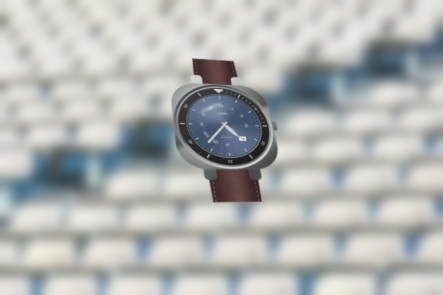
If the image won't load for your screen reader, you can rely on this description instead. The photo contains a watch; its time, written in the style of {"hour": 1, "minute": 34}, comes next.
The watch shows {"hour": 4, "minute": 37}
